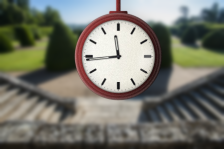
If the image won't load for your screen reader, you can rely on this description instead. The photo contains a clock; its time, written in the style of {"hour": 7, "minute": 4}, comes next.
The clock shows {"hour": 11, "minute": 44}
